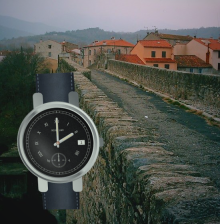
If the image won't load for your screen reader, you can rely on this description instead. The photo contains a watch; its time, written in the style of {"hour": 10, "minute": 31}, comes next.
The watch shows {"hour": 2, "minute": 0}
